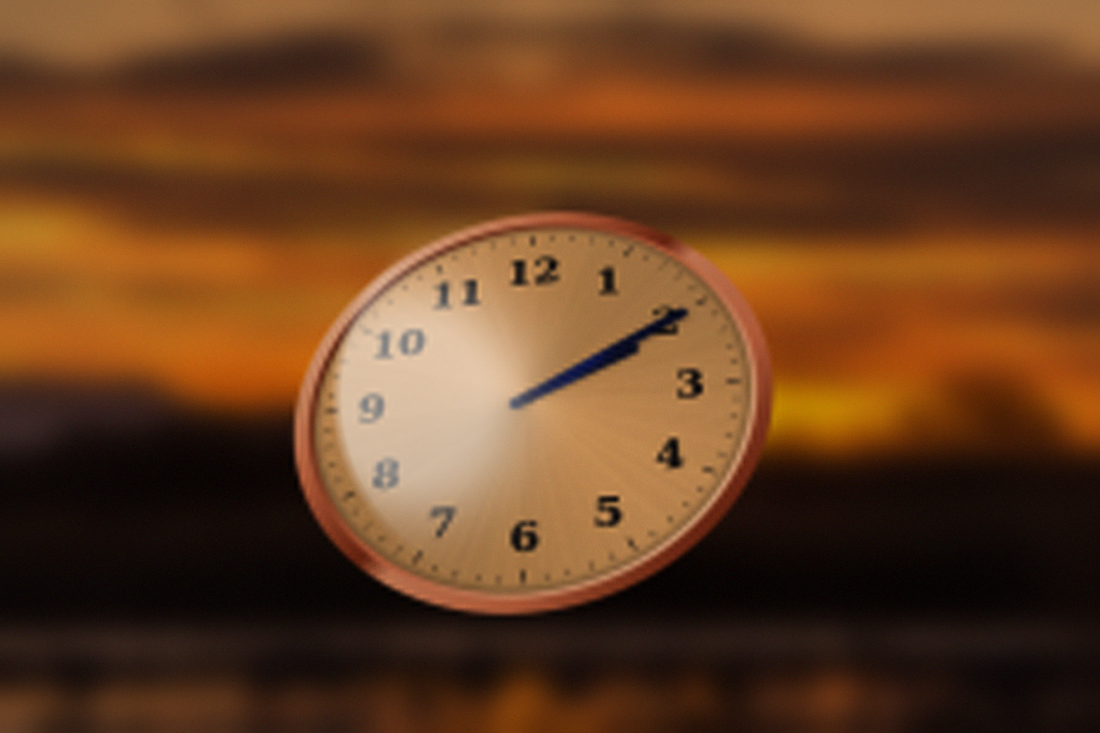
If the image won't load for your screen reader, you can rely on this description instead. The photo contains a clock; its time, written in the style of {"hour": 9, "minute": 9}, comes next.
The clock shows {"hour": 2, "minute": 10}
